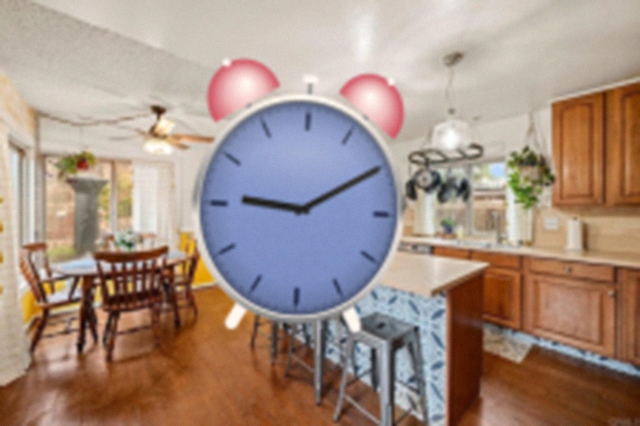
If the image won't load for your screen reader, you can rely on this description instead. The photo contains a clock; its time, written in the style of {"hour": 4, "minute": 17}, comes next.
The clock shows {"hour": 9, "minute": 10}
